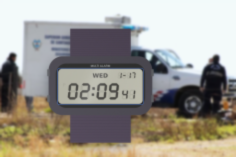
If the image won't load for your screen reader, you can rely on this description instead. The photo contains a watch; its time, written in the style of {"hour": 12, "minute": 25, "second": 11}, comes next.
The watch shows {"hour": 2, "minute": 9, "second": 41}
